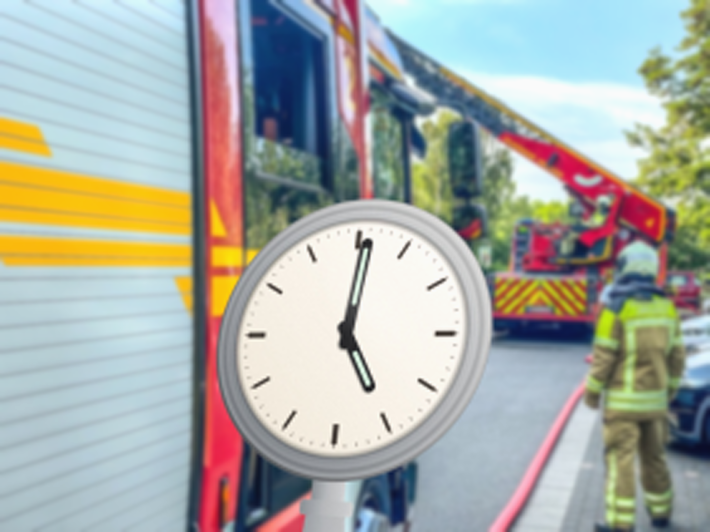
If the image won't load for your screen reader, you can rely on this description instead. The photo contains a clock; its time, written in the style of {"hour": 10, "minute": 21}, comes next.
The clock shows {"hour": 5, "minute": 1}
